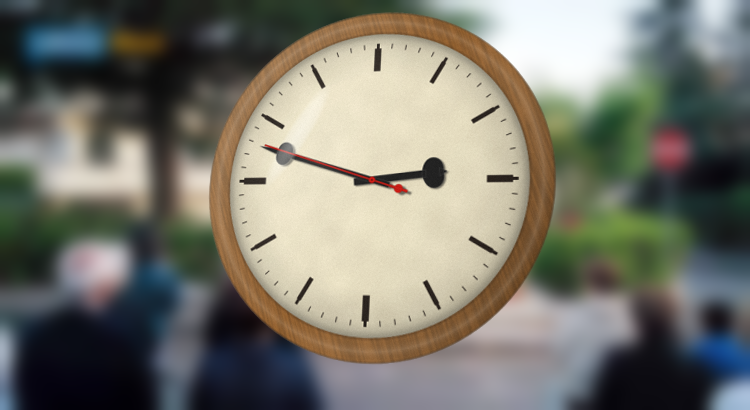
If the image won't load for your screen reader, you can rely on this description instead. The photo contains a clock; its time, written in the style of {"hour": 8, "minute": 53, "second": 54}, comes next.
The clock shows {"hour": 2, "minute": 47, "second": 48}
